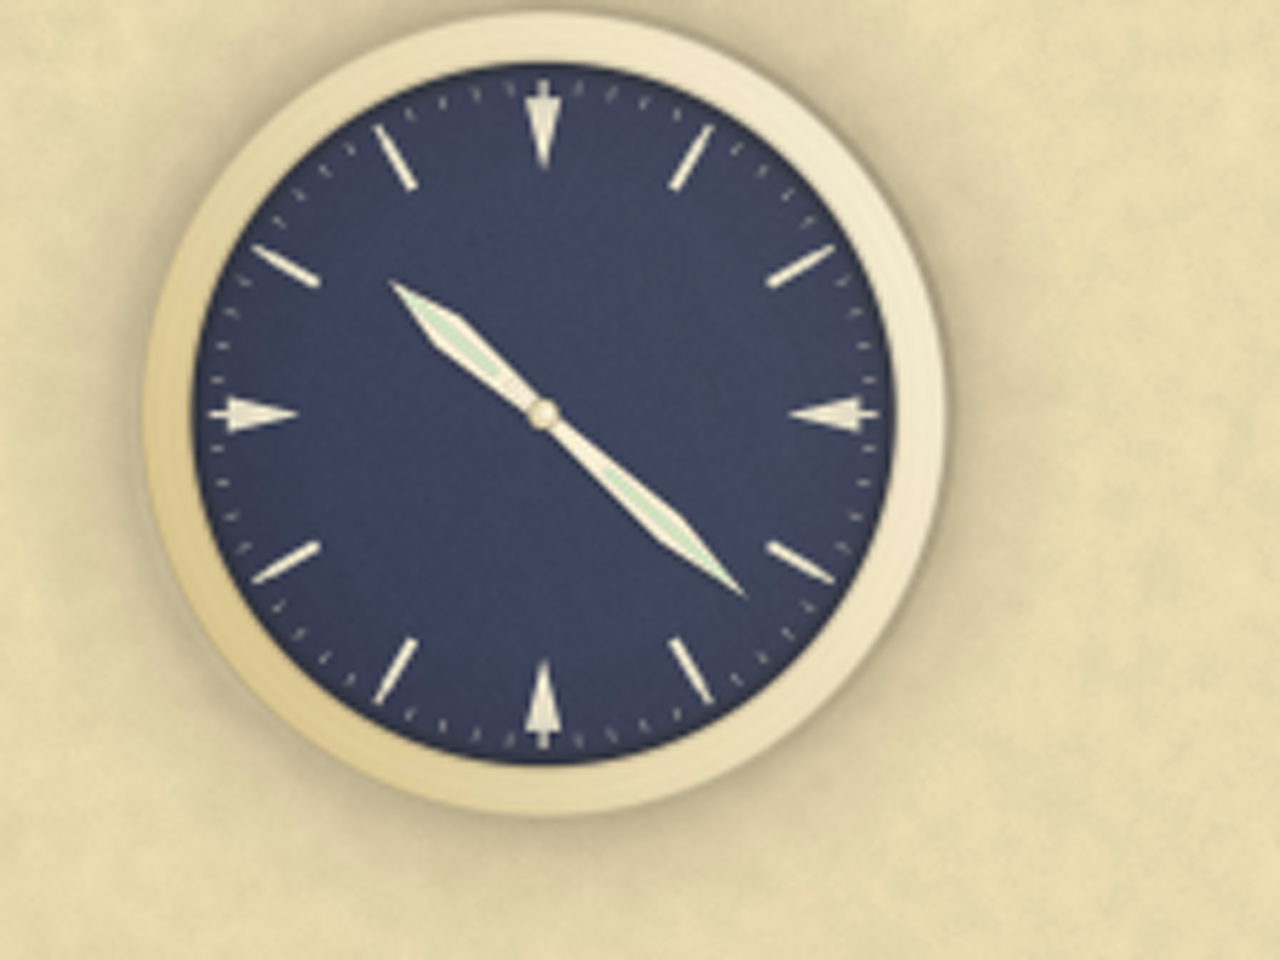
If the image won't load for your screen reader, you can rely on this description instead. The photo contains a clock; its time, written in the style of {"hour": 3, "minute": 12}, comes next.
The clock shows {"hour": 10, "minute": 22}
